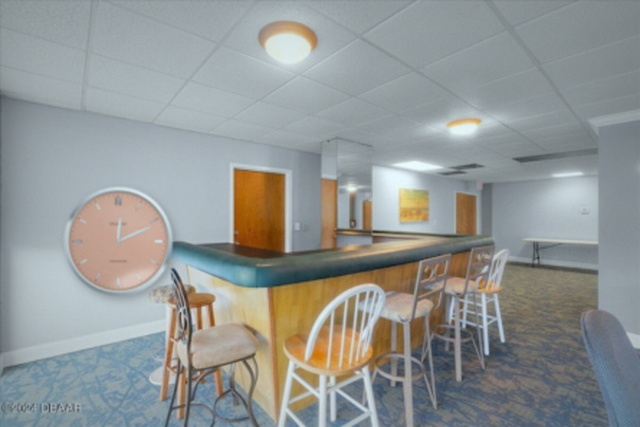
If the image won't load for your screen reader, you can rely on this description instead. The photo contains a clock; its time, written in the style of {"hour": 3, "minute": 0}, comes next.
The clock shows {"hour": 12, "minute": 11}
